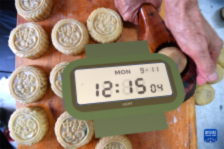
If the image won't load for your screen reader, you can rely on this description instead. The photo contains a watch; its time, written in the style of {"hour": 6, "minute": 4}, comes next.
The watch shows {"hour": 12, "minute": 15}
